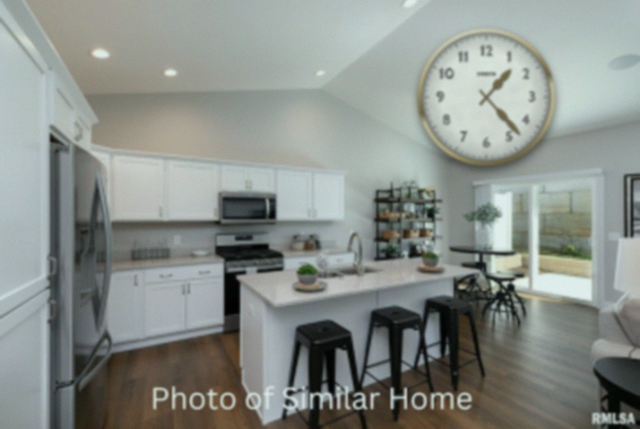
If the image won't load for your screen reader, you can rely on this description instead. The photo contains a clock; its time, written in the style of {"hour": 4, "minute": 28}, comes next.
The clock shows {"hour": 1, "minute": 23}
